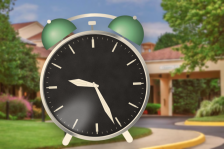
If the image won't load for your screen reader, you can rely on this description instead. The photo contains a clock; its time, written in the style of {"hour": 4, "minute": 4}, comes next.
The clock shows {"hour": 9, "minute": 26}
